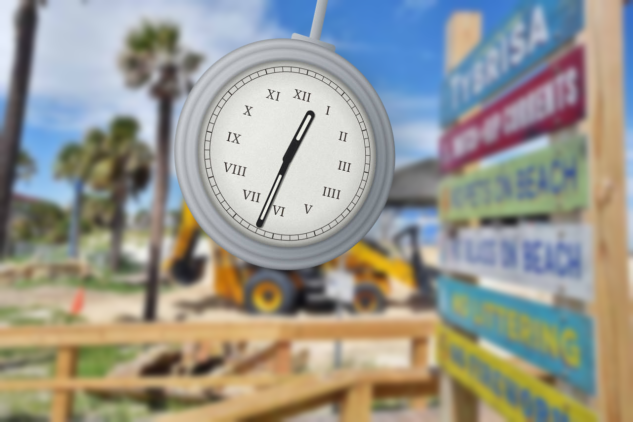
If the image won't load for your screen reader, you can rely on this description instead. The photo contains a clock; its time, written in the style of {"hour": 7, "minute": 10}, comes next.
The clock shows {"hour": 12, "minute": 32}
